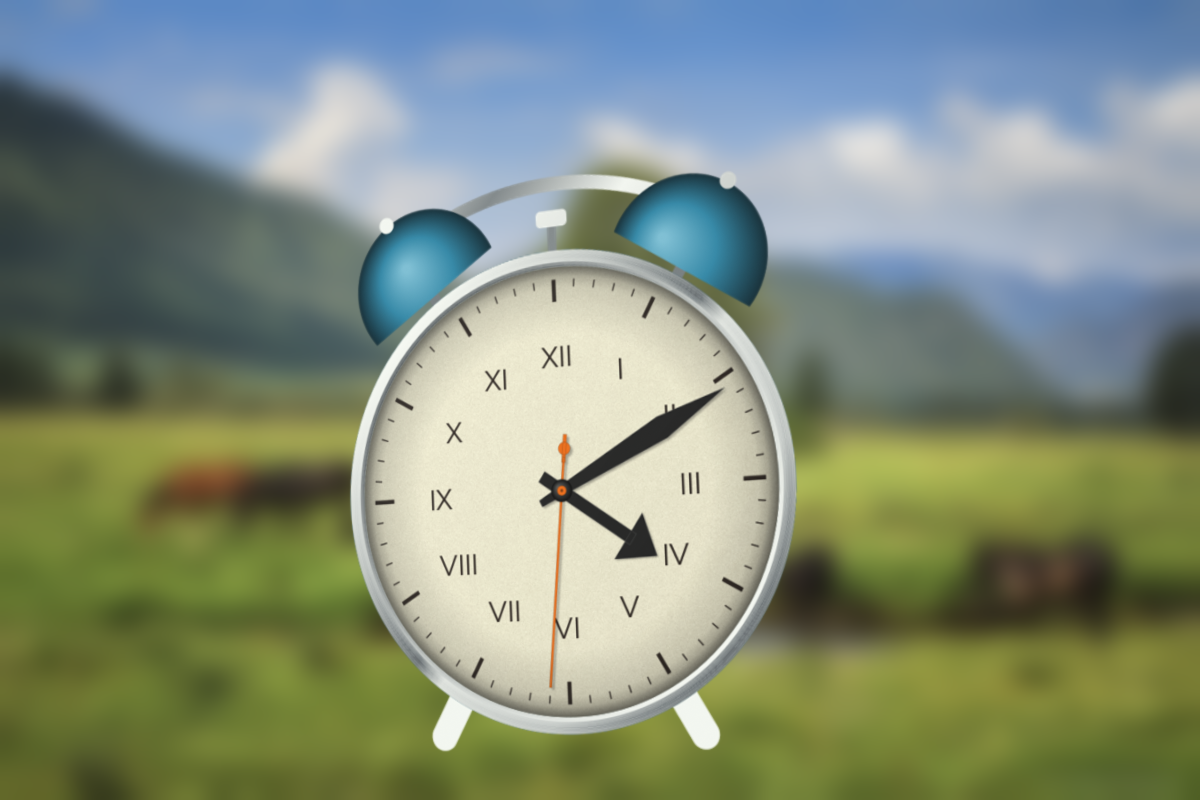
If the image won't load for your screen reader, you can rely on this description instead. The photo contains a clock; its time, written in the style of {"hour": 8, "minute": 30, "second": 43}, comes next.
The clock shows {"hour": 4, "minute": 10, "second": 31}
